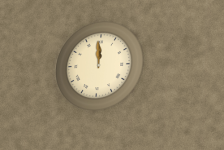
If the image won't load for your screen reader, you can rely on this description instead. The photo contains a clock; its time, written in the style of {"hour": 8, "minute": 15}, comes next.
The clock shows {"hour": 11, "minute": 59}
